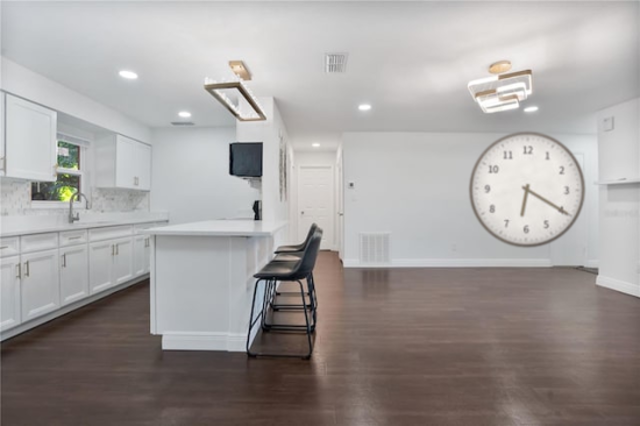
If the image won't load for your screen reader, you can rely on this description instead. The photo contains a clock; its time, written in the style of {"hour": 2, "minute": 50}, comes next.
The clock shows {"hour": 6, "minute": 20}
